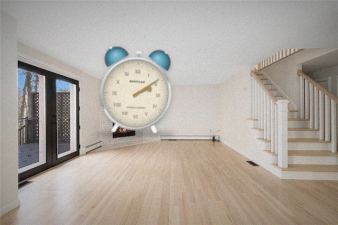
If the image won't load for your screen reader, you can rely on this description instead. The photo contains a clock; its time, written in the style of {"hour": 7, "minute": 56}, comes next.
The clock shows {"hour": 2, "minute": 9}
